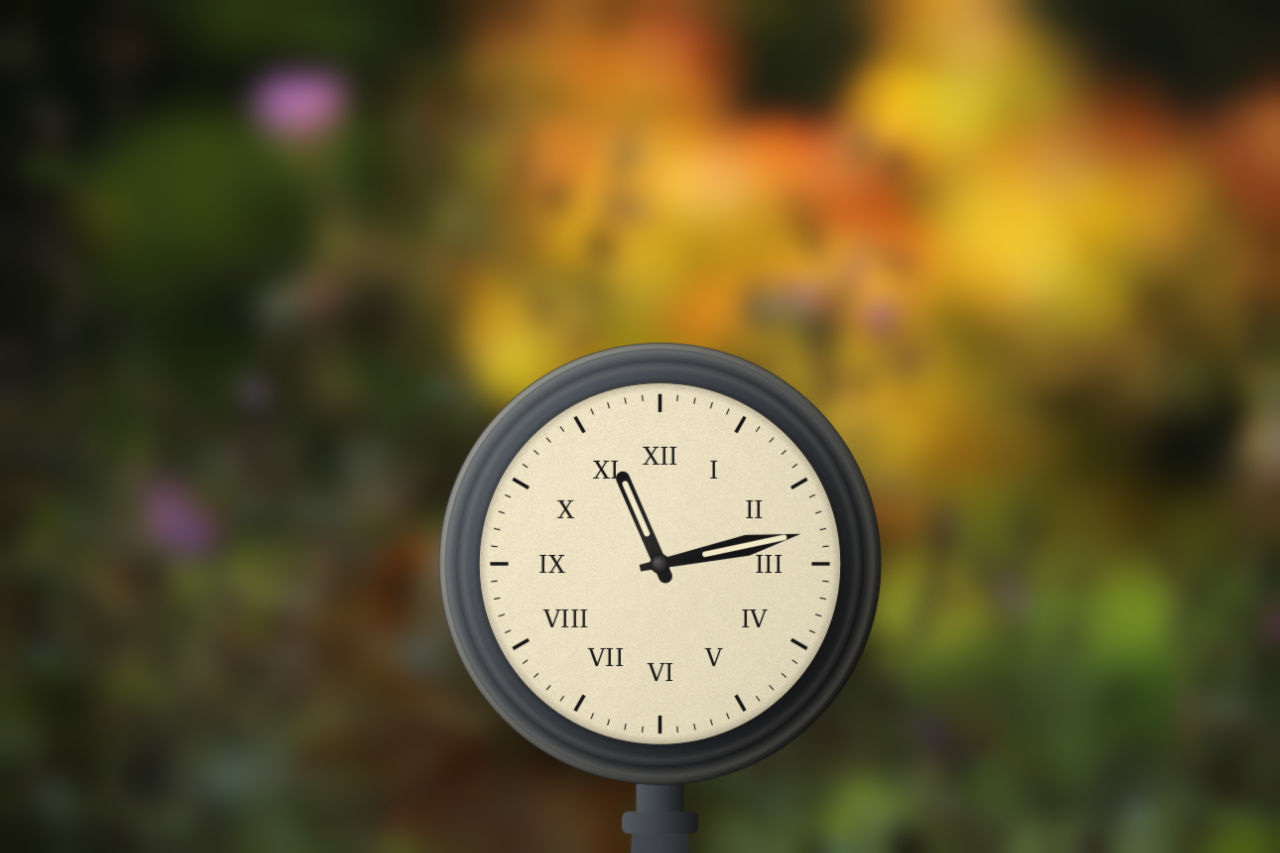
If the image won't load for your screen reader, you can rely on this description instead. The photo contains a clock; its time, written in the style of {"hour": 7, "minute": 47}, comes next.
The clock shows {"hour": 11, "minute": 13}
